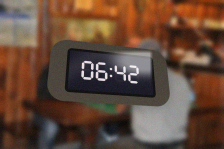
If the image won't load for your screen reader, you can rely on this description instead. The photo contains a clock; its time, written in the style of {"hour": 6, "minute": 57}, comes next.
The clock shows {"hour": 6, "minute": 42}
